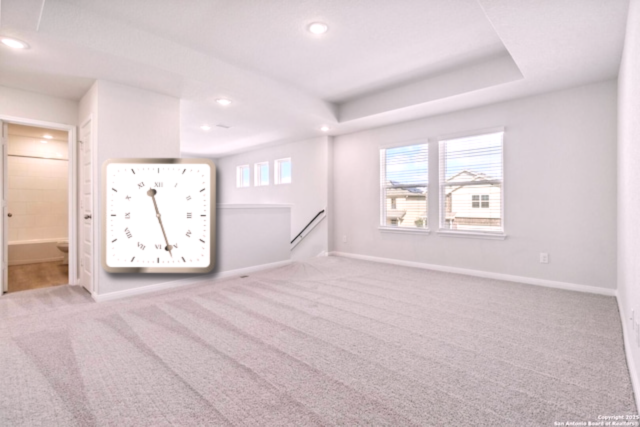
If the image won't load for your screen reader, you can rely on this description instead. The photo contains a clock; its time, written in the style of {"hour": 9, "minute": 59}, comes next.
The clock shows {"hour": 11, "minute": 27}
